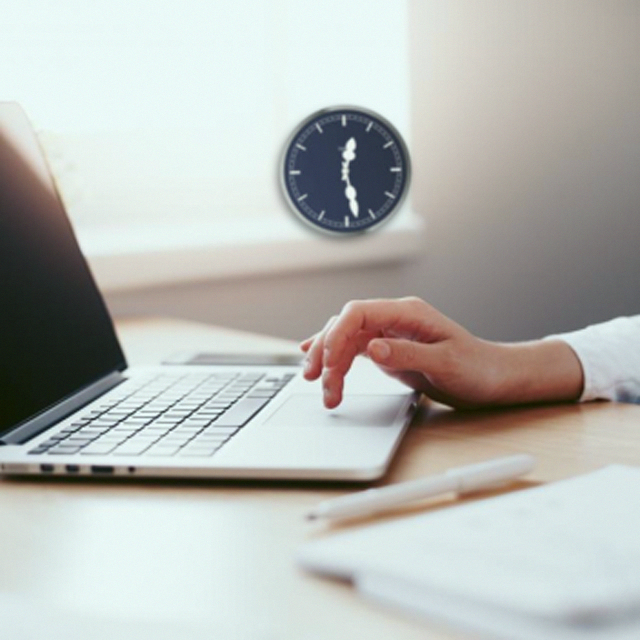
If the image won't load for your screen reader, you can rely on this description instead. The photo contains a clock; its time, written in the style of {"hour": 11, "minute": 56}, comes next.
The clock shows {"hour": 12, "minute": 28}
